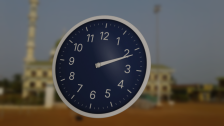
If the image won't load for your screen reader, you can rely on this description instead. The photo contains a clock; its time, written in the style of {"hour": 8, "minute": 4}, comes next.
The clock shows {"hour": 2, "minute": 11}
